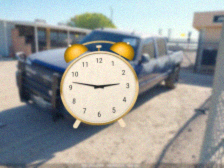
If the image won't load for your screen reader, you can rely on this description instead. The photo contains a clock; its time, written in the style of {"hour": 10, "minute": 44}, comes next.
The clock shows {"hour": 2, "minute": 47}
